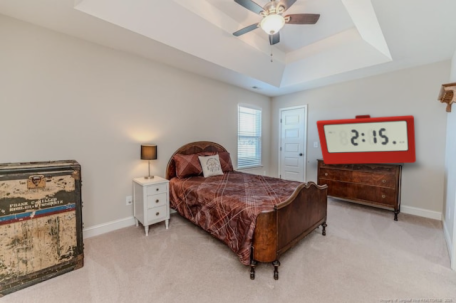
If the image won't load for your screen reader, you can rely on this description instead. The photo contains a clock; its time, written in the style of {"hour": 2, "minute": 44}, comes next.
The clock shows {"hour": 2, "minute": 15}
